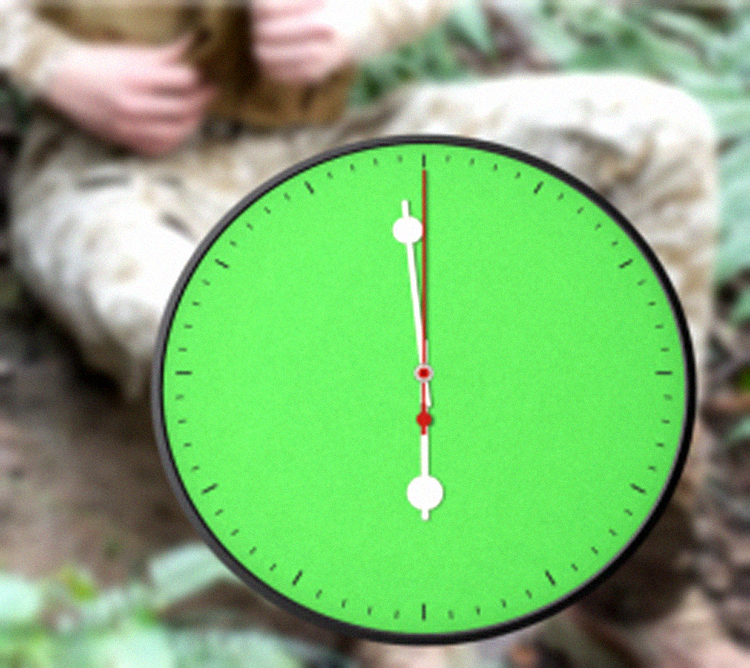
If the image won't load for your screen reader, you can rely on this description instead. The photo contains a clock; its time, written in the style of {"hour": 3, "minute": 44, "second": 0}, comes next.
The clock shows {"hour": 5, "minute": 59, "second": 0}
